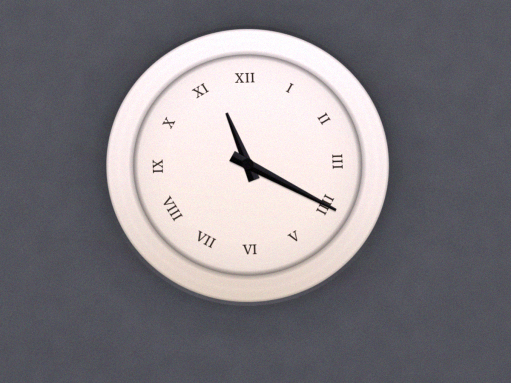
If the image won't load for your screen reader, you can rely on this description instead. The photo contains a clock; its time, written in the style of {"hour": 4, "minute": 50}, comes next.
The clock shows {"hour": 11, "minute": 20}
